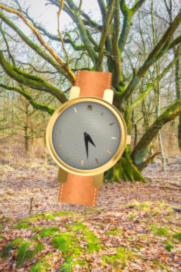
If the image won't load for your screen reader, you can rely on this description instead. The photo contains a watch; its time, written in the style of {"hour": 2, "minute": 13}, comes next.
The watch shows {"hour": 4, "minute": 28}
